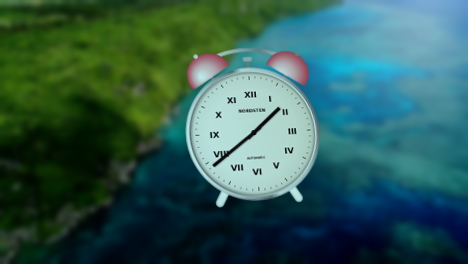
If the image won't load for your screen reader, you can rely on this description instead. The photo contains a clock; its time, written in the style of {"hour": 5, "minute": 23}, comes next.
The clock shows {"hour": 1, "minute": 39}
